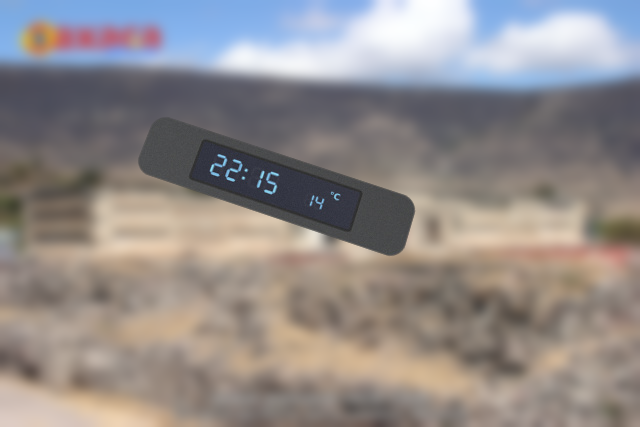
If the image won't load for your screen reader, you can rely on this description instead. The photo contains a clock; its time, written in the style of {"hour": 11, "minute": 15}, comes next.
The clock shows {"hour": 22, "minute": 15}
